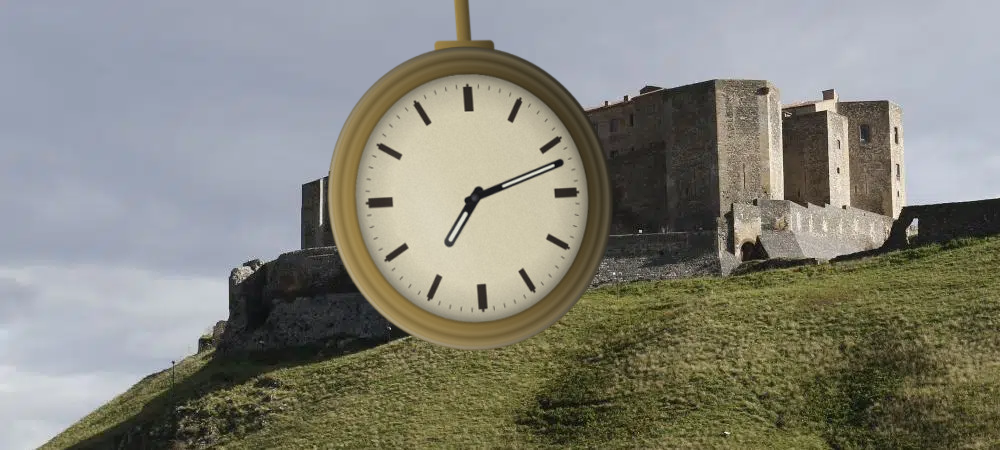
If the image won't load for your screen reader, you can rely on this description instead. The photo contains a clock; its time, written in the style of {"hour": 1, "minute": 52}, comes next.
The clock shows {"hour": 7, "minute": 12}
